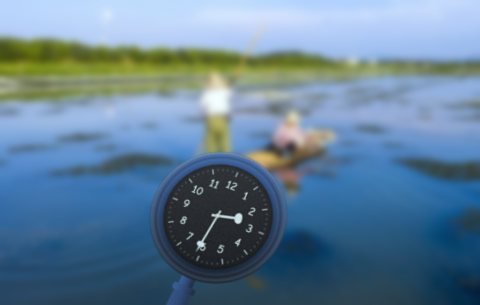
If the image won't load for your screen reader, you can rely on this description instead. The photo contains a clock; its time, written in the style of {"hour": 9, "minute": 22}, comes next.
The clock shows {"hour": 2, "minute": 31}
